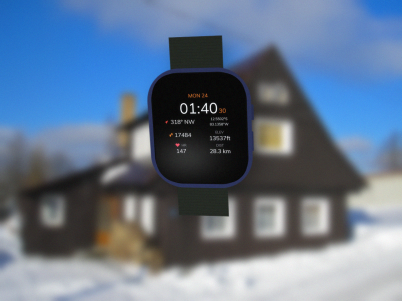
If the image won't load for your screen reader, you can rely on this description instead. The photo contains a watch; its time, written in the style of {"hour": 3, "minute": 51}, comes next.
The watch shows {"hour": 1, "minute": 40}
